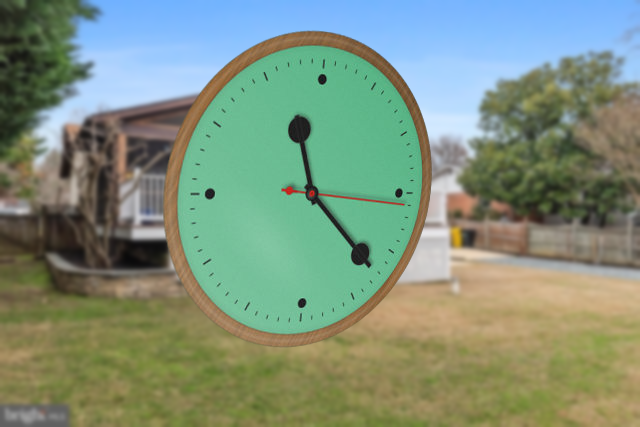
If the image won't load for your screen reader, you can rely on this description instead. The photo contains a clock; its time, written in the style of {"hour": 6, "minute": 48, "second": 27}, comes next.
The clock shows {"hour": 11, "minute": 22, "second": 16}
